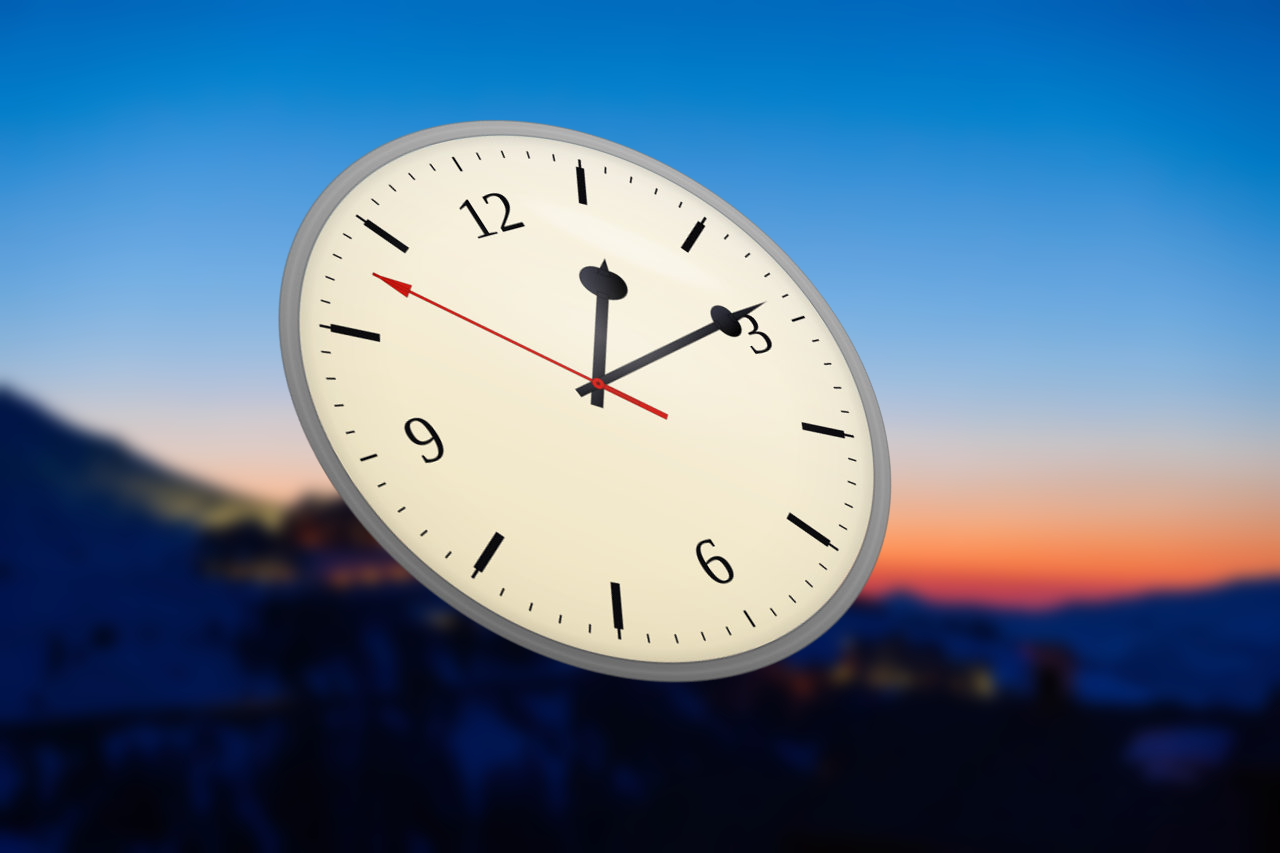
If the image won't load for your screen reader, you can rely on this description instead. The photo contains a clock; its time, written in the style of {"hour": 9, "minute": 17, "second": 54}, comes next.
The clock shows {"hour": 1, "minute": 13, "second": 53}
